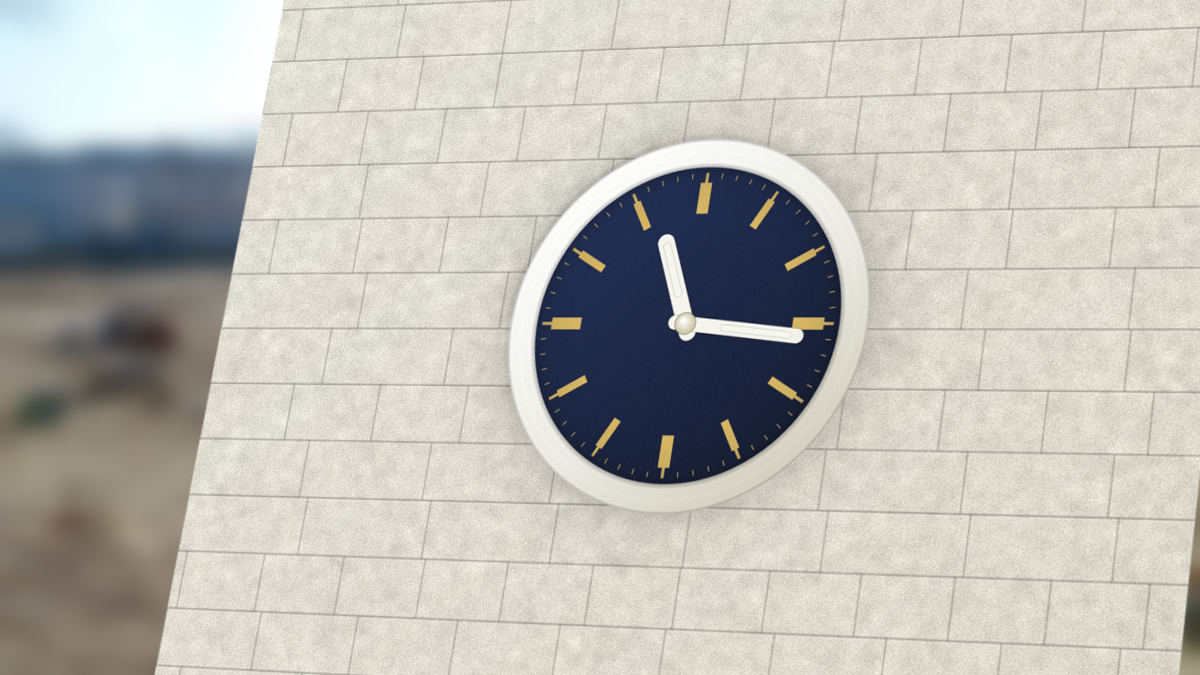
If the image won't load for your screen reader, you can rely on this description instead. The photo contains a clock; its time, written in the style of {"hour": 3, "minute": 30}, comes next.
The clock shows {"hour": 11, "minute": 16}
